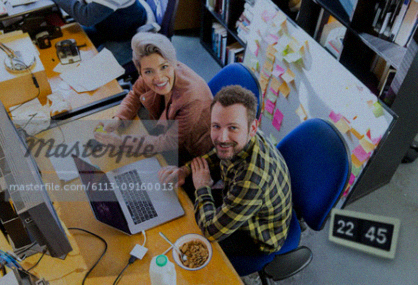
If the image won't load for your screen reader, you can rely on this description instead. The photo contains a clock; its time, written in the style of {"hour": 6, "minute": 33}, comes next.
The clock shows {"hour": 22, "minute": 45}
